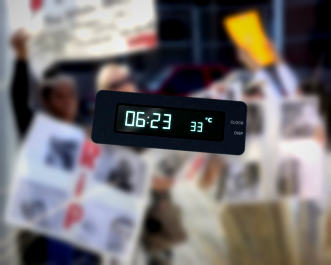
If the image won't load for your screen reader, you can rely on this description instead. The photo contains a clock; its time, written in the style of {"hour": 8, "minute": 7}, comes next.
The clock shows {"hour": 6, "minute": 23}
